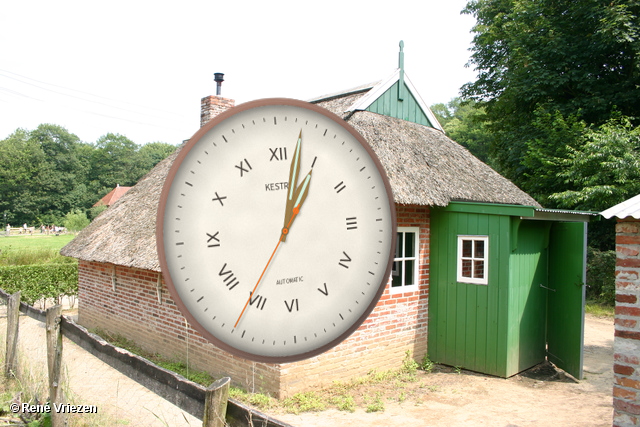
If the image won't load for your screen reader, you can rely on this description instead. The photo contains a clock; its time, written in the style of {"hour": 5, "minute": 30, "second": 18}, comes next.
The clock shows {"hour": 1, "minute": 2, "second": 36}
